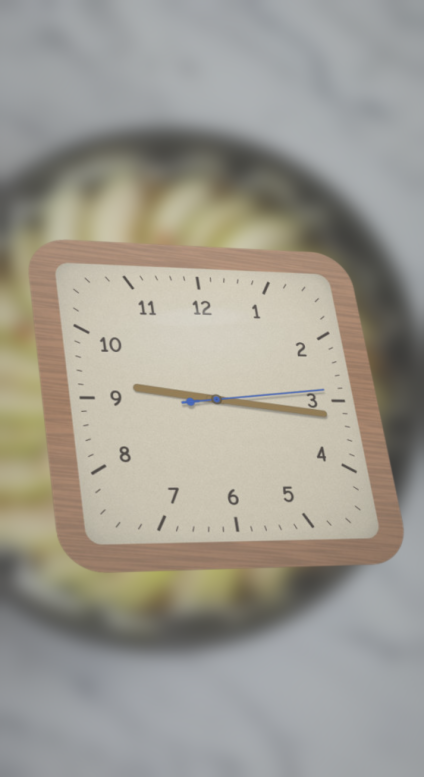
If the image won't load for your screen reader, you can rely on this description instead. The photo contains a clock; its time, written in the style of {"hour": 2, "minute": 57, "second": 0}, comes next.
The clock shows {"hour": 9, "minute": 16, "second": 14}
